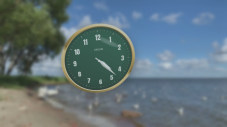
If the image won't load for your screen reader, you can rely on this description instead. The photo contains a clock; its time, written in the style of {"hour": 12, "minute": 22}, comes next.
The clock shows {"hour": 4, "minute": 23}
